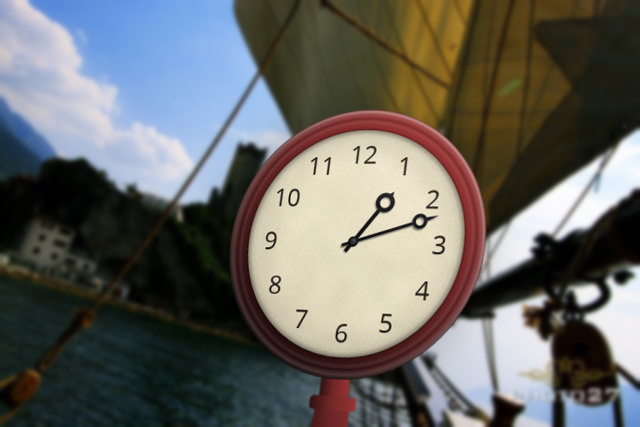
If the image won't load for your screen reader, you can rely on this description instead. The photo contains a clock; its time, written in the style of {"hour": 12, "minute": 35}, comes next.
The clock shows {"hour": 1, "minute": 12}
